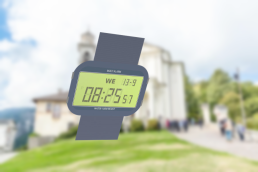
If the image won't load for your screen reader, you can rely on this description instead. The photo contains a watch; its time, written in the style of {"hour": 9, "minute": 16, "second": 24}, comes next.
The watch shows {"hour": 8, "minute": 25, "second": 57}
